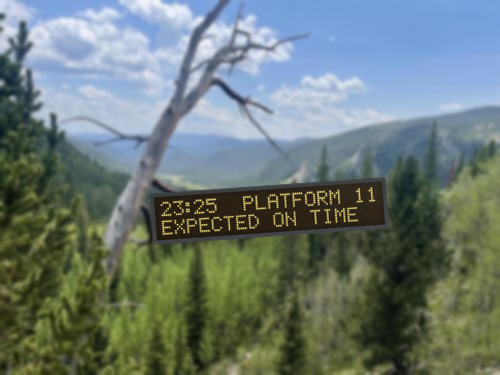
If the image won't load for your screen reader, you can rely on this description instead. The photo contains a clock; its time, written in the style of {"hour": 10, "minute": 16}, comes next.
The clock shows {"hour": 23, "minute": 25}
